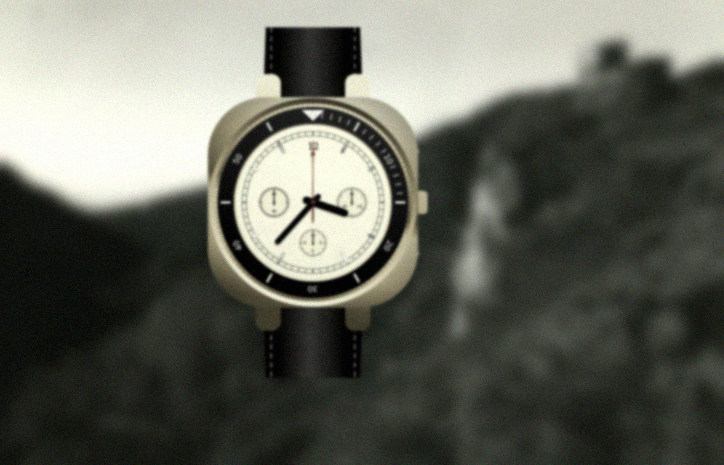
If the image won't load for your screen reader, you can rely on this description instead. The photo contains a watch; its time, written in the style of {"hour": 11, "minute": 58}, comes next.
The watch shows {"hour": 3, "minute": 37}
